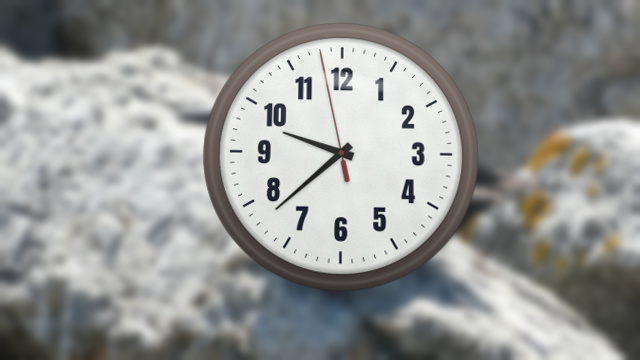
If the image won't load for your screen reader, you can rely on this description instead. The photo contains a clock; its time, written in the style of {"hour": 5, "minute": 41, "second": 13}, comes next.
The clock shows {"hour": 9, "minute": 37, "second": 58}
